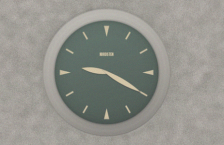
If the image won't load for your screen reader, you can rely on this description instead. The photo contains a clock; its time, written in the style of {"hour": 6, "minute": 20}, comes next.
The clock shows {"hour": 9, "minute": 20}
